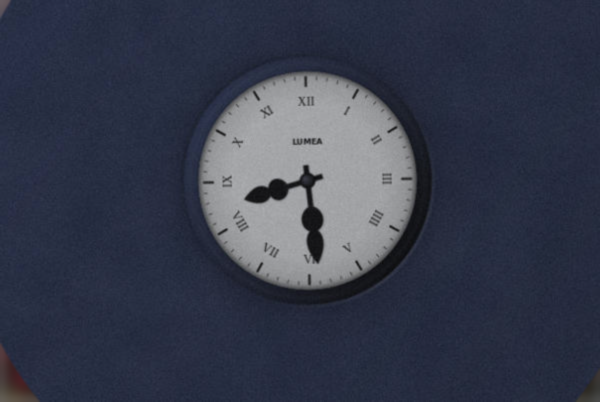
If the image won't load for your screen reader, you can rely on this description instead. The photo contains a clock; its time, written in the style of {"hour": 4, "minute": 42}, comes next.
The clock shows {"hour": 8, "minute": 29}
